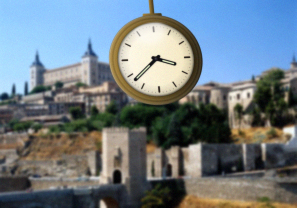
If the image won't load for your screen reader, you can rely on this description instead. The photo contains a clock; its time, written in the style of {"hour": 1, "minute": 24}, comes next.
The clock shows {"hour": 3, "minute": 38}
